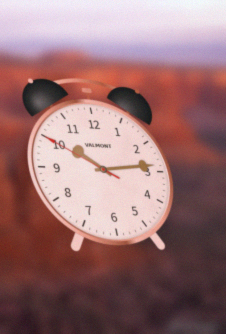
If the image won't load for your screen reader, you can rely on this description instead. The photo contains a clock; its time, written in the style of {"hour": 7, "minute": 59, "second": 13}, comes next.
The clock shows {"hour": 10, "minute": 13, "second": 50}
